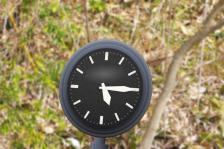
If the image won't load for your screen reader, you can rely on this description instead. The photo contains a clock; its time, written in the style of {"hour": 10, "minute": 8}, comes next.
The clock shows {"hour": 5, "minute": 15}
